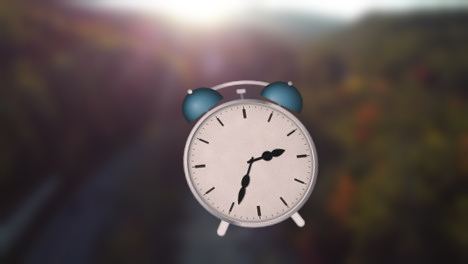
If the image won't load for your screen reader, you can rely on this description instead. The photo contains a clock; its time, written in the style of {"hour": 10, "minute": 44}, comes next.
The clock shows {"hour": 2, "minute": 34}
